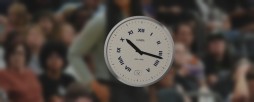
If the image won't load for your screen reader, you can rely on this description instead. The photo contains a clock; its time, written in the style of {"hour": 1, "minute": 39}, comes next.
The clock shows {"hour": 10, "minute": 17}
